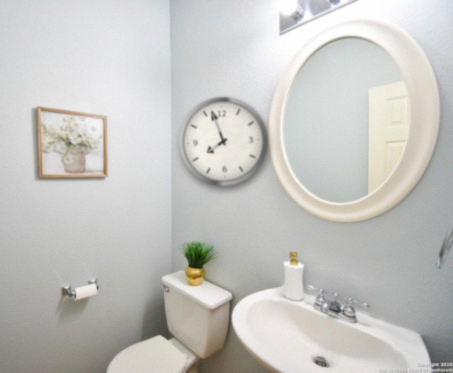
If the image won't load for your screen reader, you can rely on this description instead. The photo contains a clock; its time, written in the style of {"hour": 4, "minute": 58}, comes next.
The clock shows {"hour": 7, "minute": 57}
